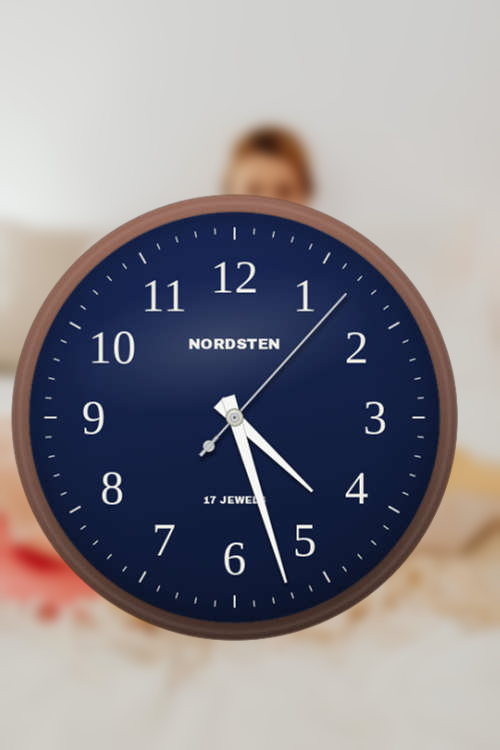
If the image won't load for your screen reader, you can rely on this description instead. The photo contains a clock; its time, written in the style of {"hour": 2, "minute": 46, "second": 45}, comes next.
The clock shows {"hour": 4, "minute": 27, "second": 7}
